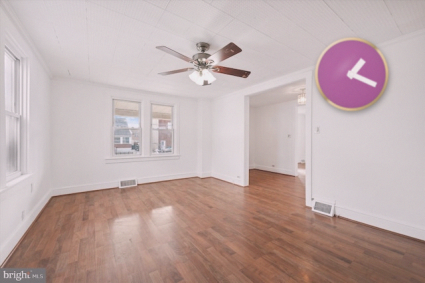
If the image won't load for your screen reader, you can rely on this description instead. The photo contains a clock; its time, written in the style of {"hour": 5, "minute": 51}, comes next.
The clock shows {"hour": 1, "minute": 19}
